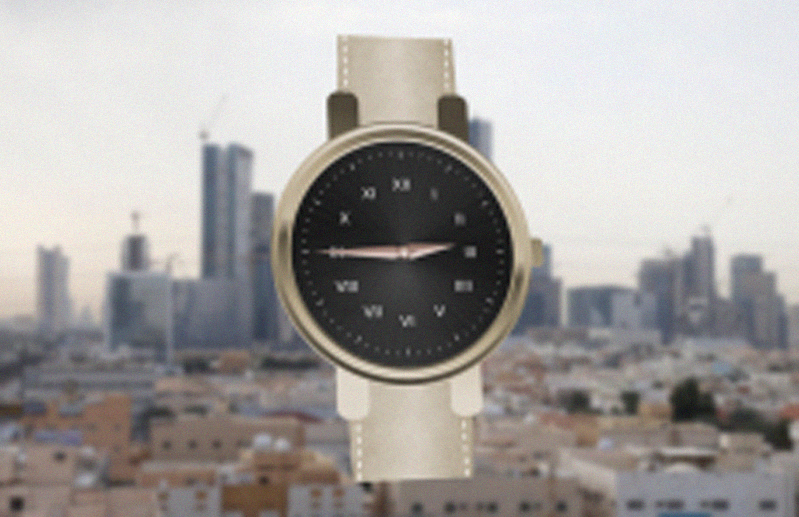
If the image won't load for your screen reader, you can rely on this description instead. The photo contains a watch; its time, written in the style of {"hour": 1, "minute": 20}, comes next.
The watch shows {"hour": 2, "minute": 45}
